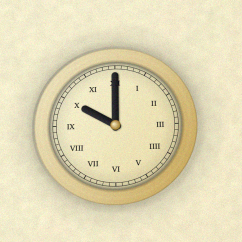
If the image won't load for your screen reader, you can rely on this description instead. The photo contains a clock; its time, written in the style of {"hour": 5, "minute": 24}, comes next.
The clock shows {"hour": 10, "minute": 0}
